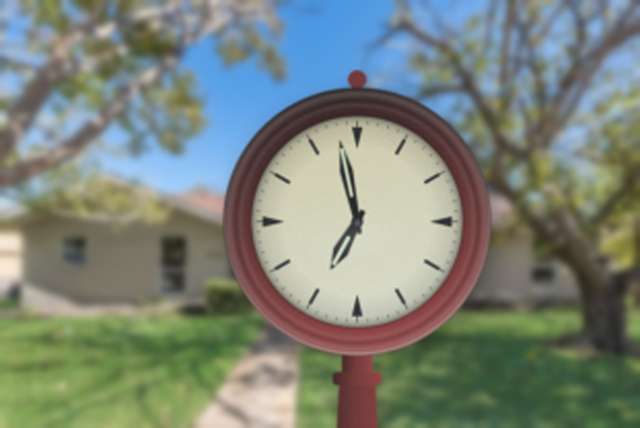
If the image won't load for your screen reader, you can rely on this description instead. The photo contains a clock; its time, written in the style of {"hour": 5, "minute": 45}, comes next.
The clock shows {"hour": 6, "minute": 58}
